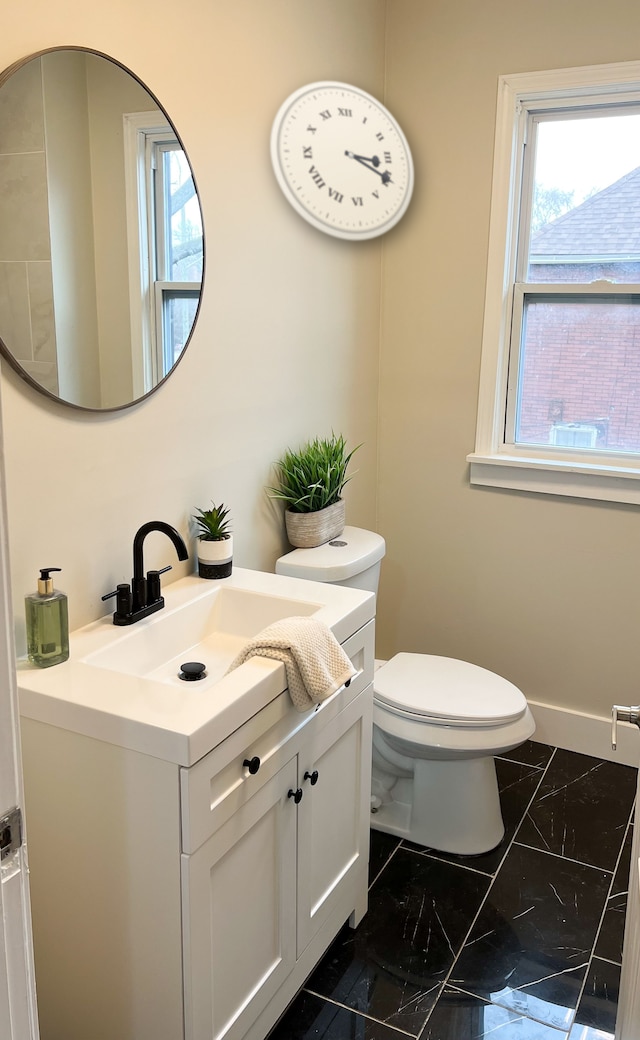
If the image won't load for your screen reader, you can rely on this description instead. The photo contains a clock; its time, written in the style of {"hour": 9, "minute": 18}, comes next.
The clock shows {"hour": 3, "minute": 20}
